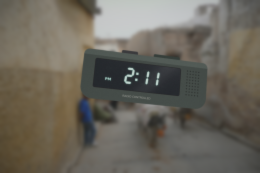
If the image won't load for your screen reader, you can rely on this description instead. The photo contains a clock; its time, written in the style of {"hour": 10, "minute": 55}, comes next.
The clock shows {"hour": 2, "minute": 11}
